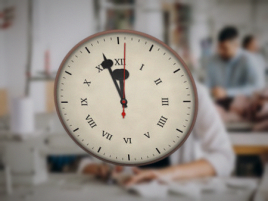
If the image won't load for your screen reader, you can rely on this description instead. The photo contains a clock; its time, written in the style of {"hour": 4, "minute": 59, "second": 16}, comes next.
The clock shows {"hour": 11, "minute": 57, "second": 1}
